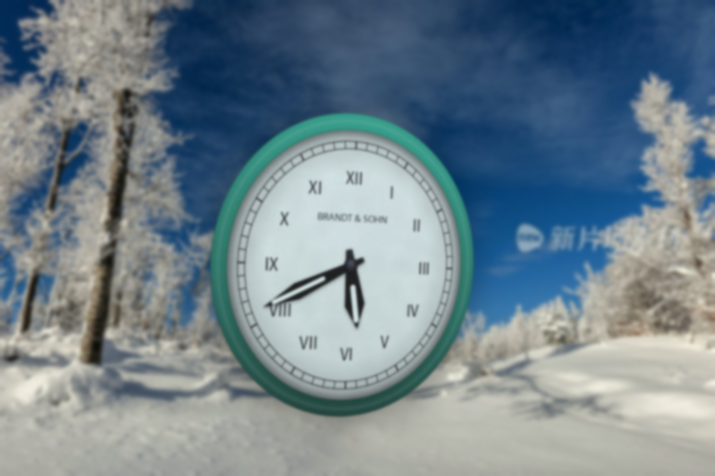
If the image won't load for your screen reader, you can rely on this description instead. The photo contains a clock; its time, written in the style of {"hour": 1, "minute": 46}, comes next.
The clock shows {"hour": 5, "minute": 41}
